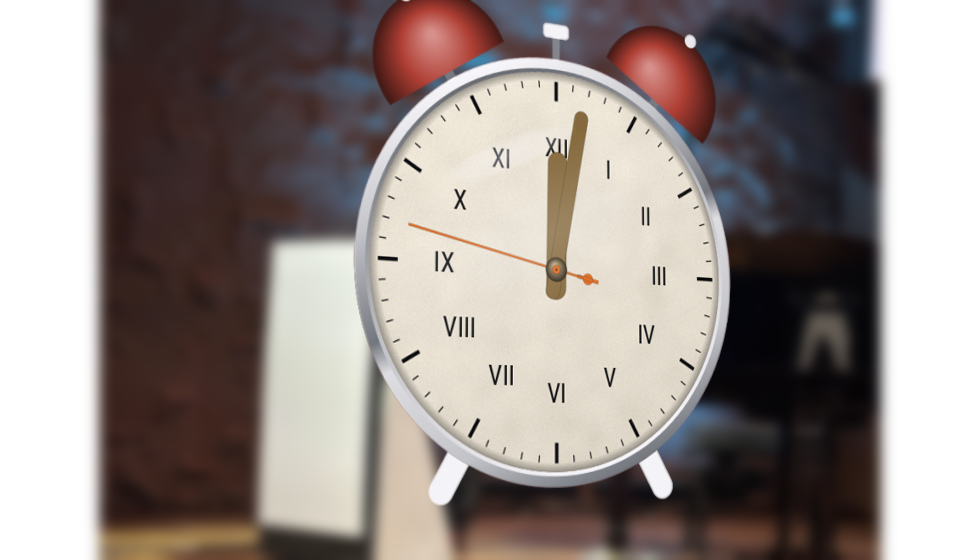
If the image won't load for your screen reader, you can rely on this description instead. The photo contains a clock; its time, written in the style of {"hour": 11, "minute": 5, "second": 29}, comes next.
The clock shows {"hour": 12, "minute": 1, "second": 47}
